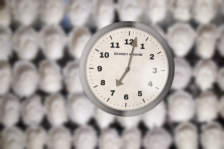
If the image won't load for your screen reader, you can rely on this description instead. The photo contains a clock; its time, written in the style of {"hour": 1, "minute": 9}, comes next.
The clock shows {"hour": 7, "minute": 2}
